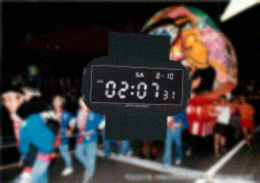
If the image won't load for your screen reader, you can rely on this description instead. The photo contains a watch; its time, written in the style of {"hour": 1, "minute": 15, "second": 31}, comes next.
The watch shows {"hour": 2, "minute": 7, "second": 31}
